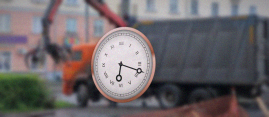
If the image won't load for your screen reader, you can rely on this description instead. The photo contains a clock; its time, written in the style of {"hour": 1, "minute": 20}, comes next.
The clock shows {"hour": 6, "minute": 18}
